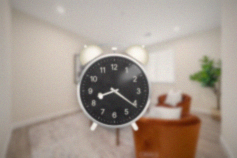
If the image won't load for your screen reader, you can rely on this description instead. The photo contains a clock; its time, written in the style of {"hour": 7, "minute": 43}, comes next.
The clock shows {"hour": 8, "minute": 21}
